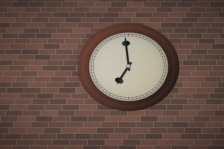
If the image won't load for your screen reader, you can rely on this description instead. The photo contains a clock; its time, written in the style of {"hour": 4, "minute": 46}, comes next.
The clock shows {"hour": 6, "minute": 59}
